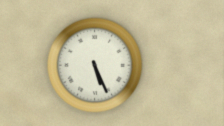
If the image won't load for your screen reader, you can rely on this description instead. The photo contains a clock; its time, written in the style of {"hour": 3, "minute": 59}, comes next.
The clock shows {"hour": 5, "minute": 26}
